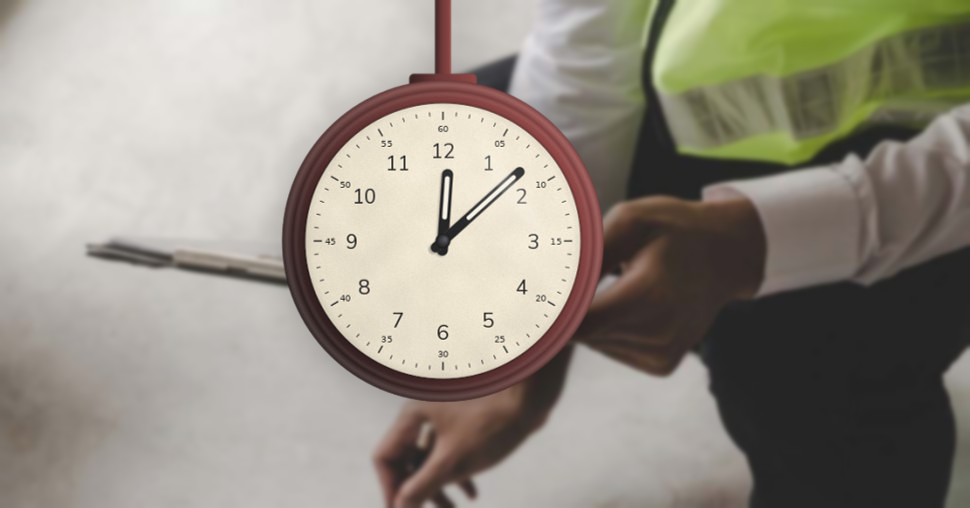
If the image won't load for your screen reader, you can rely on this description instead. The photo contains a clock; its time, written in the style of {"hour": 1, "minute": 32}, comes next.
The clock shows {"hour": 12, "minute": 8}
